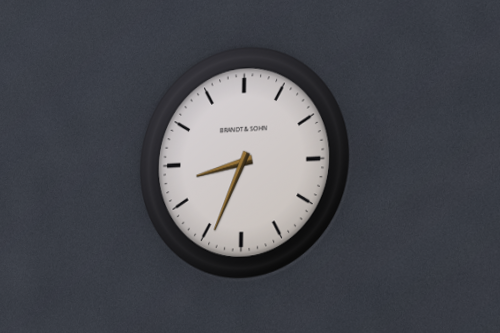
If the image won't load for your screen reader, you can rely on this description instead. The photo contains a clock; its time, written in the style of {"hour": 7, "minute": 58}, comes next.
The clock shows {"hour": 8, "minute": 34}
